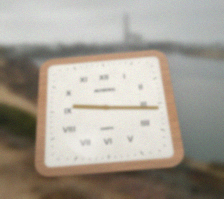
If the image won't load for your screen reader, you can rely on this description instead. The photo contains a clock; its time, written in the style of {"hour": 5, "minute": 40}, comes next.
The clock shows {"hour": 9, "minute": 16}
